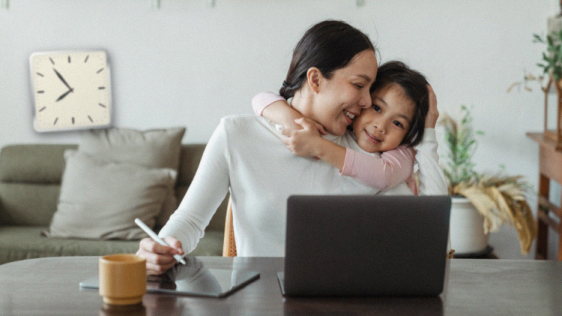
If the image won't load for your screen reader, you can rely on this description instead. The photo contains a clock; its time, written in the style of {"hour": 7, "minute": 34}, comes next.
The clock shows {"hour": 7, "minute": 54}
